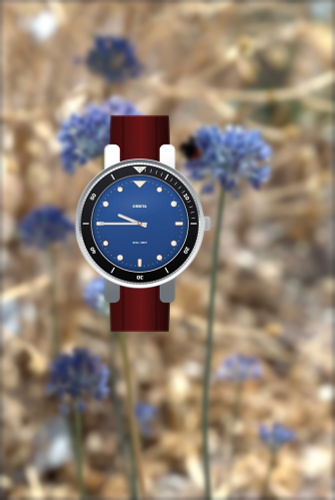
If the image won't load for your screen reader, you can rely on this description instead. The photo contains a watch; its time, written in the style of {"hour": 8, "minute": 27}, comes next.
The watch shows {"hour": 9, "minute": 45}
